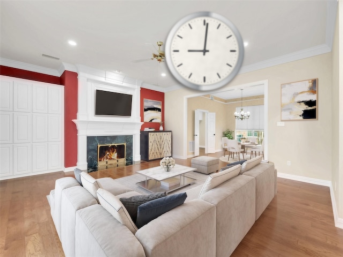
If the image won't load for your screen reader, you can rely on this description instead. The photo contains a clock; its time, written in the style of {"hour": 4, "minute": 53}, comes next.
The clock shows {"hour": 9, "minute": 1}
